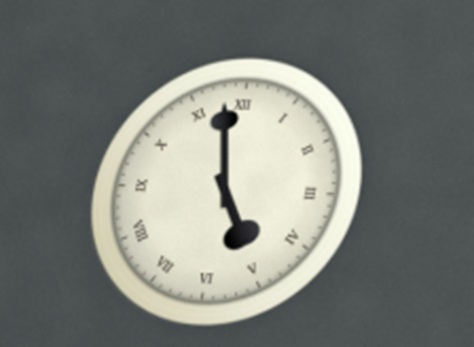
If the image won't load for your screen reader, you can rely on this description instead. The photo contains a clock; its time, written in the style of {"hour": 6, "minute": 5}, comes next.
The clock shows {"hour": 4, "minute": 58}
